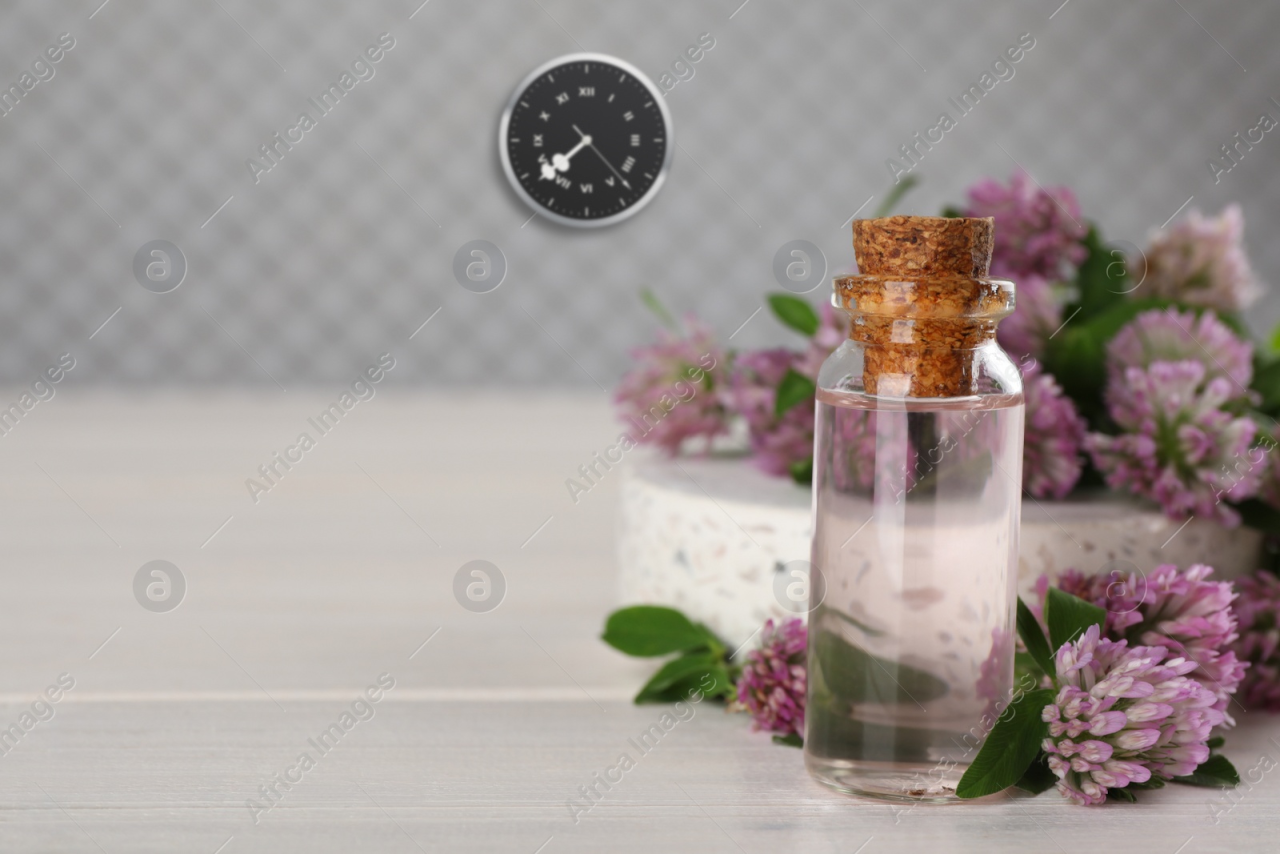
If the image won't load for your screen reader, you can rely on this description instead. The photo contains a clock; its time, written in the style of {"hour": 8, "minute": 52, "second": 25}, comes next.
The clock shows {"hour": 7, "minute": 38, "second": 23}
